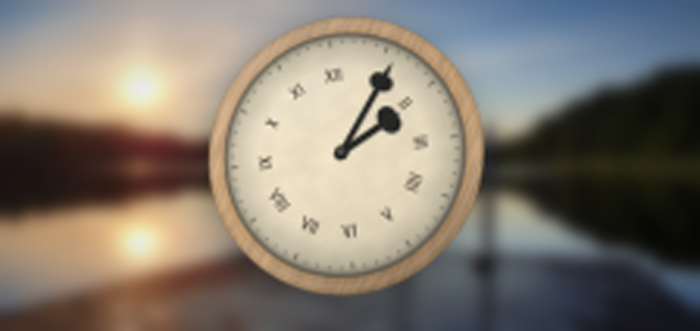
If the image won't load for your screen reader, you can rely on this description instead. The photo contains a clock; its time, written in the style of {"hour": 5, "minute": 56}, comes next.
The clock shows {"hour": 2, "minute": 6}
